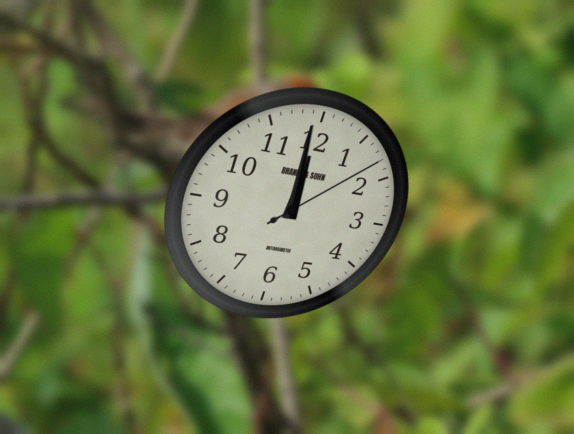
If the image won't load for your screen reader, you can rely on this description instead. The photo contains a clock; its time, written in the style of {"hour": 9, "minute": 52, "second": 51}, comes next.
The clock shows {"hour": 11, "minute": 59, "second": 8}
